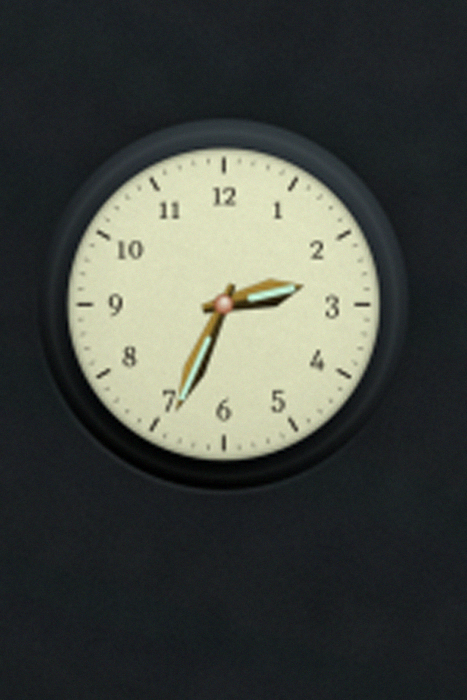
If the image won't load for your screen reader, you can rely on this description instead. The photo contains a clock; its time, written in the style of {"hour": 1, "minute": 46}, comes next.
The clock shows {"hour": 2, "minute": 34}
